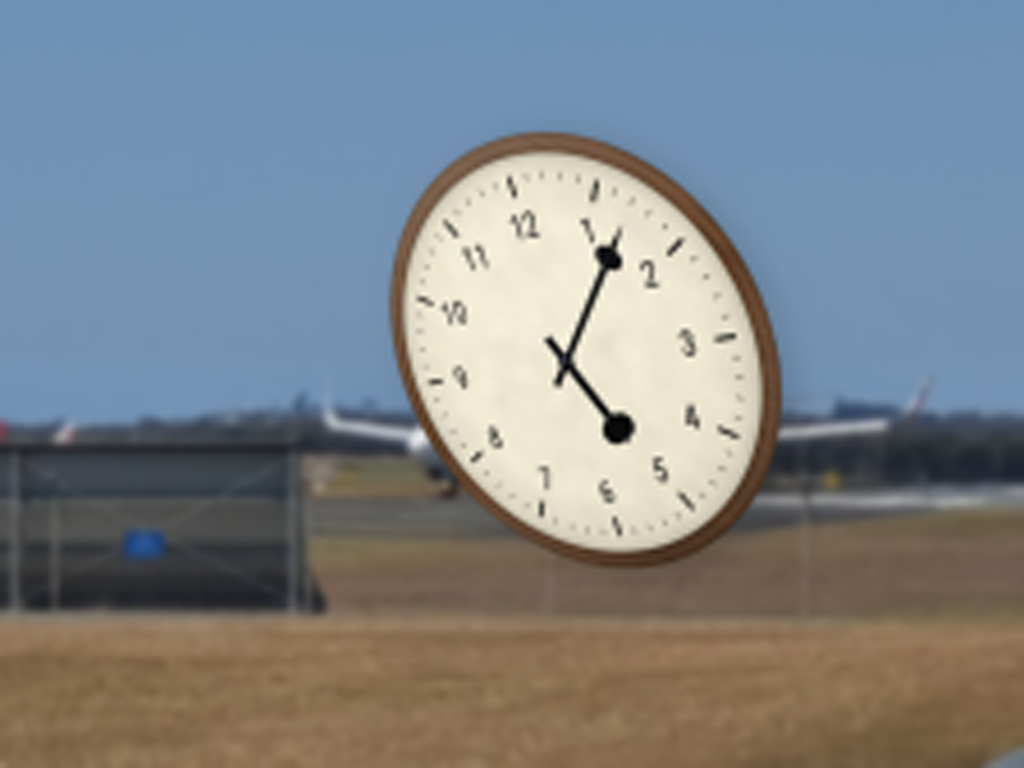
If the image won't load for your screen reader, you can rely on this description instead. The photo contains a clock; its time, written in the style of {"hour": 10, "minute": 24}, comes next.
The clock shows {"hour": 5, "minute": 7}
